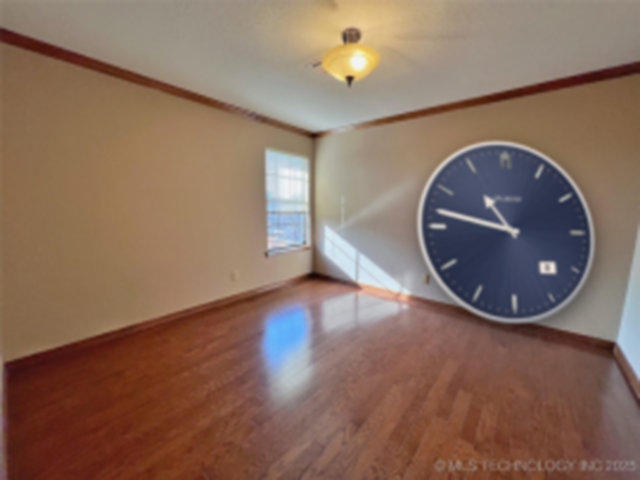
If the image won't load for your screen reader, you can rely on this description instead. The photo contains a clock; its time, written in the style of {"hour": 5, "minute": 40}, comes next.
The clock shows {"hour": 10, "minute": 47}
